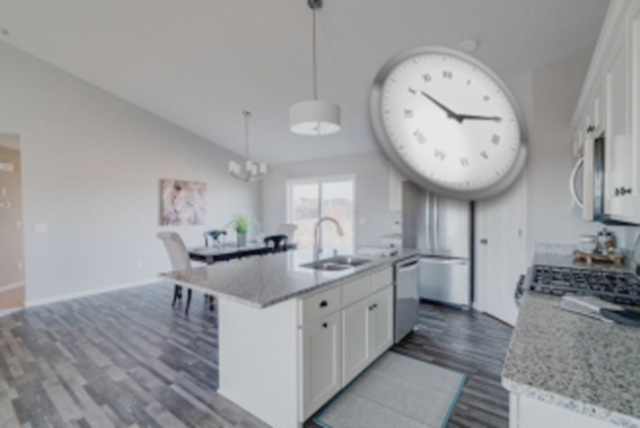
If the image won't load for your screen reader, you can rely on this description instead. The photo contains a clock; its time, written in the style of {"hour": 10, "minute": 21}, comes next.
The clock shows {"hour": 10, "minute": 15}
